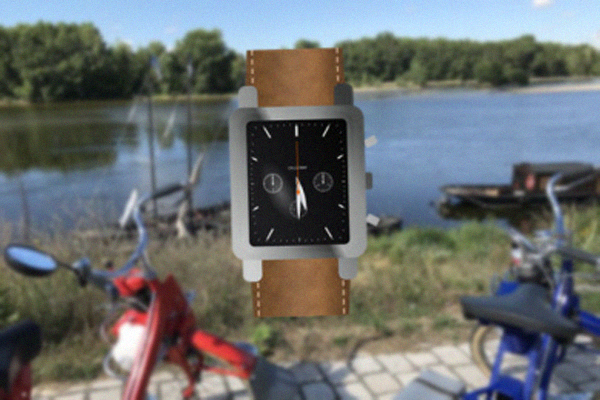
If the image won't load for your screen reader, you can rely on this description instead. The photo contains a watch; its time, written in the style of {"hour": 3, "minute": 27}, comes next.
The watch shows {"hour": 5, "minute": 30}
